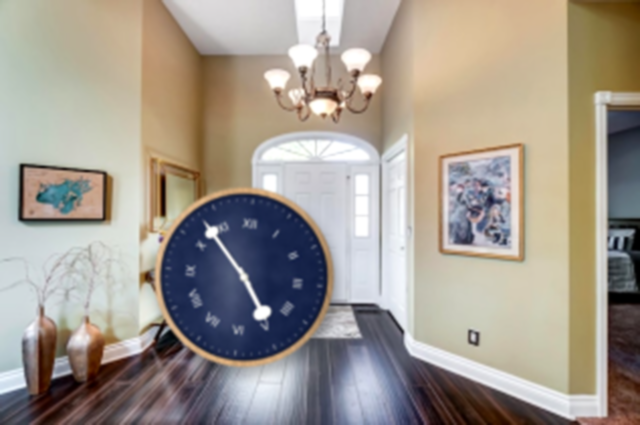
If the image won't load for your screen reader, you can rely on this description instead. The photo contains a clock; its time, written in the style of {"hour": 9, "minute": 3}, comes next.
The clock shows {"hour": 4, "minute": 53}
